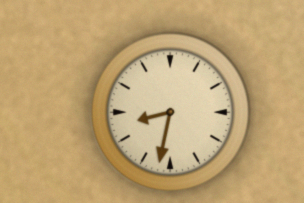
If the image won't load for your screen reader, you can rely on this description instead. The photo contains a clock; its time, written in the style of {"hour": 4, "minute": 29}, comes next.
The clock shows {"hour": 8, "minute": 32}
